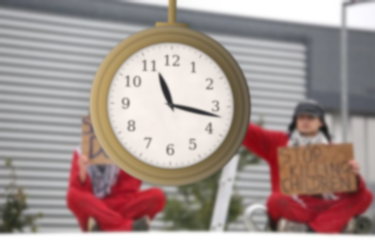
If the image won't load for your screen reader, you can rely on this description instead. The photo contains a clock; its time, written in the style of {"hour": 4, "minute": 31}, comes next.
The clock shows {"hour": 11, "minute": 17}
